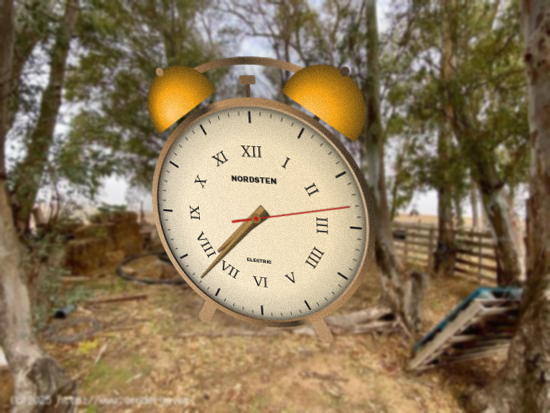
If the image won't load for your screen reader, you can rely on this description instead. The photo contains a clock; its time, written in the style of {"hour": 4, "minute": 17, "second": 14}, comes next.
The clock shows {"hour": 7, "minute": 37, "second": 13}
